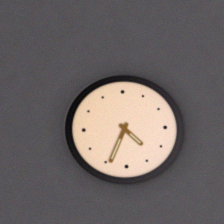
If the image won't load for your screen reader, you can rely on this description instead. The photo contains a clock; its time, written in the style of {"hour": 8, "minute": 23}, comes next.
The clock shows {"hour": 4, "minute": 34}
